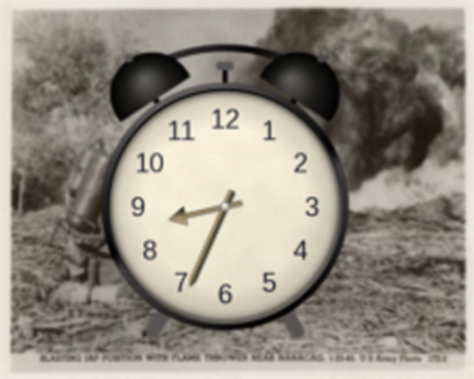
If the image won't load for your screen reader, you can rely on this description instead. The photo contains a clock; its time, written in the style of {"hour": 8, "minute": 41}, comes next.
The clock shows {"hour": 8, "minute": 34}
